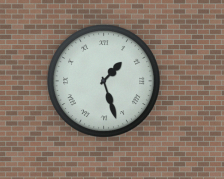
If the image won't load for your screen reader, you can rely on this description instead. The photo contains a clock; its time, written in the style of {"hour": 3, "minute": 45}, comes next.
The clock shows {"hour": 1, "minute": 27}
